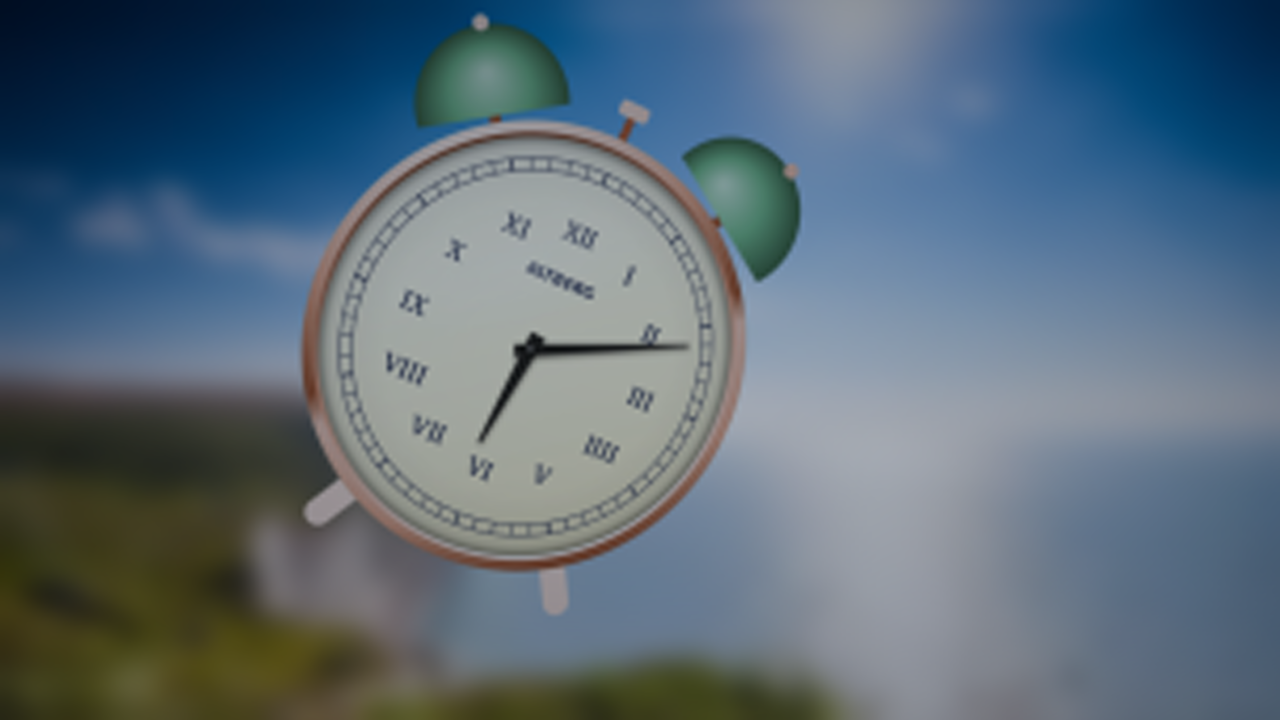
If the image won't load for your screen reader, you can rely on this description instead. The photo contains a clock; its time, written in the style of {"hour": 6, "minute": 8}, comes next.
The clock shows {"hour": 6, "minute": 11}
